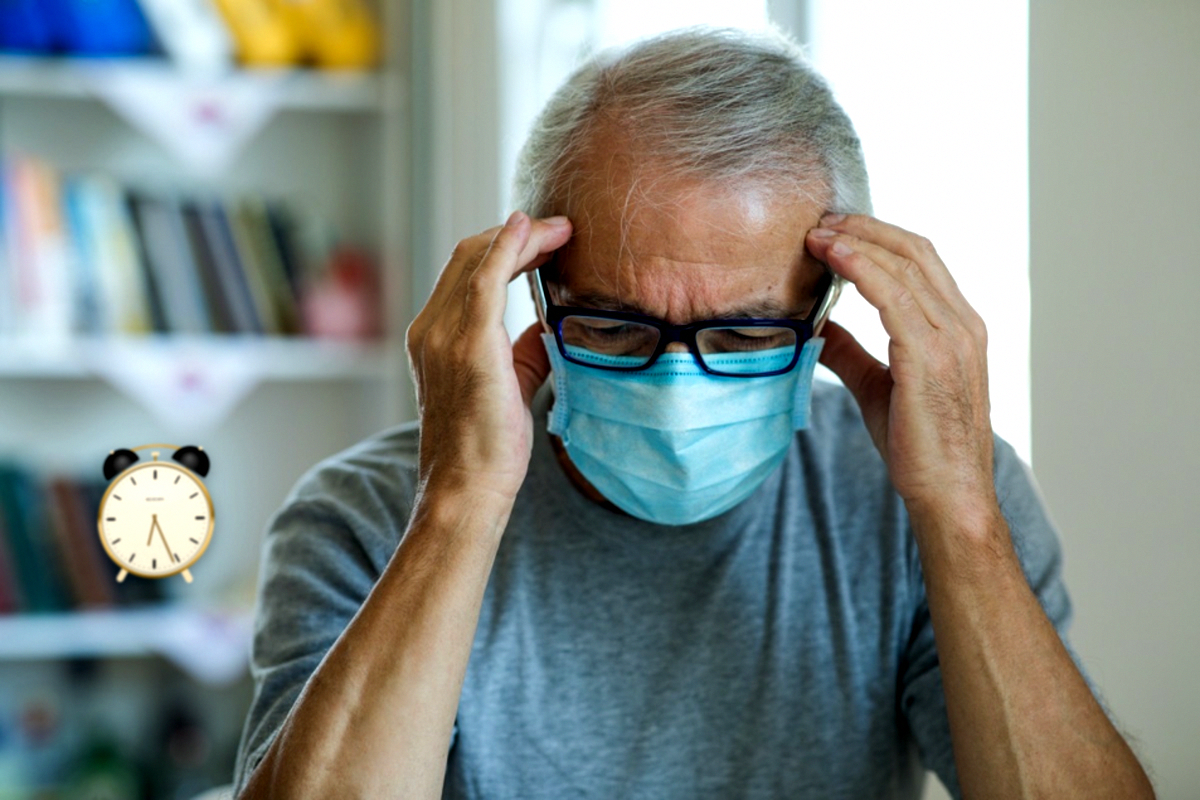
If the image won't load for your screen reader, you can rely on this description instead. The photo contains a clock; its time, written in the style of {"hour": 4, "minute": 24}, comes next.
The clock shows {"hour": 6, "minute": 26}
